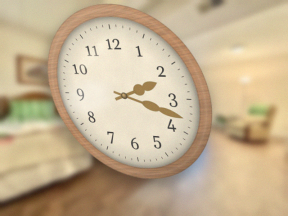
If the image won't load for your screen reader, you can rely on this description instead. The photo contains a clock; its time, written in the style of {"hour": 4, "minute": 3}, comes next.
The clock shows {"hour": 2, "minute": 18}
